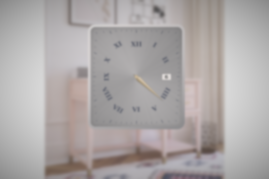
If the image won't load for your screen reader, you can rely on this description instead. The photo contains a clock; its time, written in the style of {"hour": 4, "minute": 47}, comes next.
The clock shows {"hour": 4, "minute": 22}
